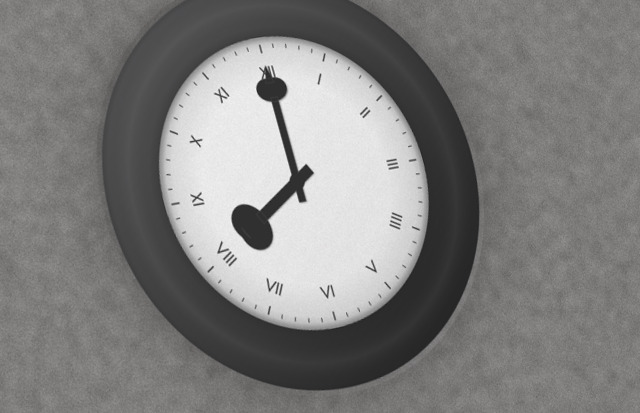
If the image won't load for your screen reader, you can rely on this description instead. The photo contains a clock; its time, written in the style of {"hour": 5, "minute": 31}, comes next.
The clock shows {"hour": 8, "minute": 0}
